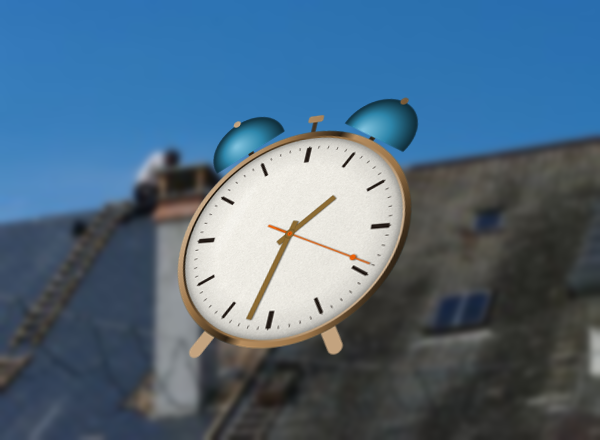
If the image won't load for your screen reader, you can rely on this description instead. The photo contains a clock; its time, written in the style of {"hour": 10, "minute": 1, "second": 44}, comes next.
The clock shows {"hour": 1, "minute": 32, "second": 19}
